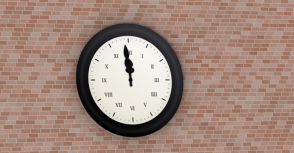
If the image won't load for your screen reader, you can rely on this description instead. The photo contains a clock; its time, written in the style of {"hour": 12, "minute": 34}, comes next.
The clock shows {"hour": 11, "minute": 59}
